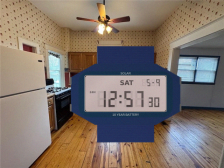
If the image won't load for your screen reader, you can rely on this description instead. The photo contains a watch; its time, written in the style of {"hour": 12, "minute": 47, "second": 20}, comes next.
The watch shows {"hour": 12, "minute": 57, "second": 30}
